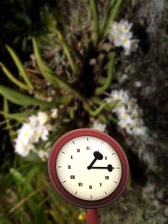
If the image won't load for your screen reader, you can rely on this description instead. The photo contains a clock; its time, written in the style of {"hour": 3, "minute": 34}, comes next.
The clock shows {"hour": 1, "minute": 15}
